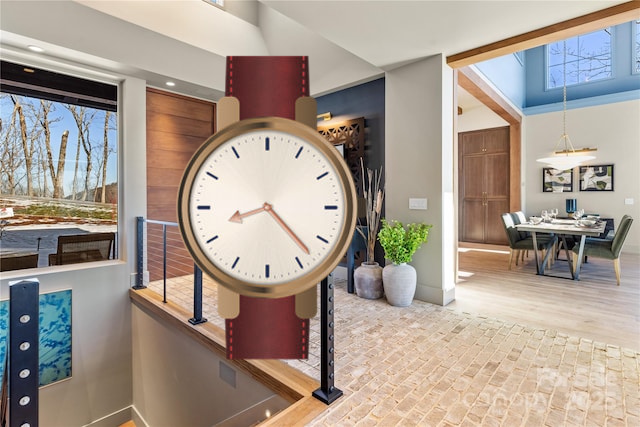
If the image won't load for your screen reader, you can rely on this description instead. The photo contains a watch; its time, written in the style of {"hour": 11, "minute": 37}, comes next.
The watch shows {"hour": 8, "minute": 23}
